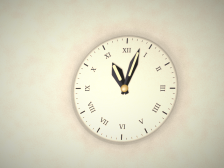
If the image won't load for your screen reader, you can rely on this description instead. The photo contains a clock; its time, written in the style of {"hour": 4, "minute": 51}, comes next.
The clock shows {"hour": 11, "minute": 3}
